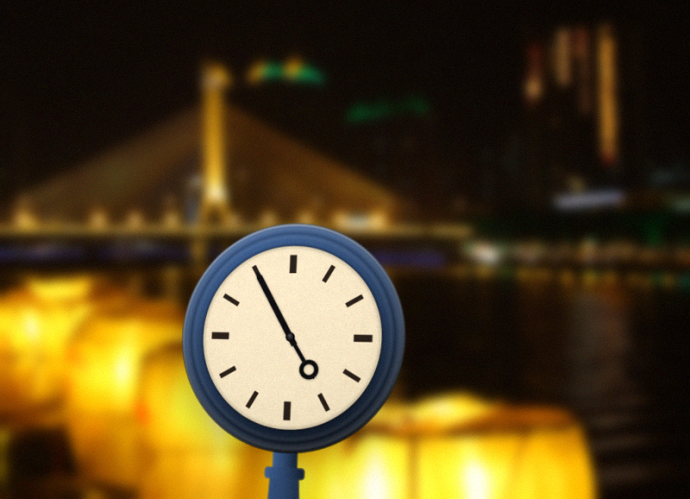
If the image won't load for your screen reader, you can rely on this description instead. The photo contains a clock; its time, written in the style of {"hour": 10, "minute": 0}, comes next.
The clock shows {"hour": 4, "minute": 55}
